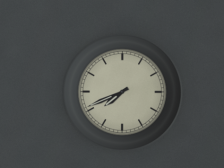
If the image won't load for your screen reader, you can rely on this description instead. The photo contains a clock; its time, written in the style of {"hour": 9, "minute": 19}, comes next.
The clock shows {"hour": 7, "minute": 41}
